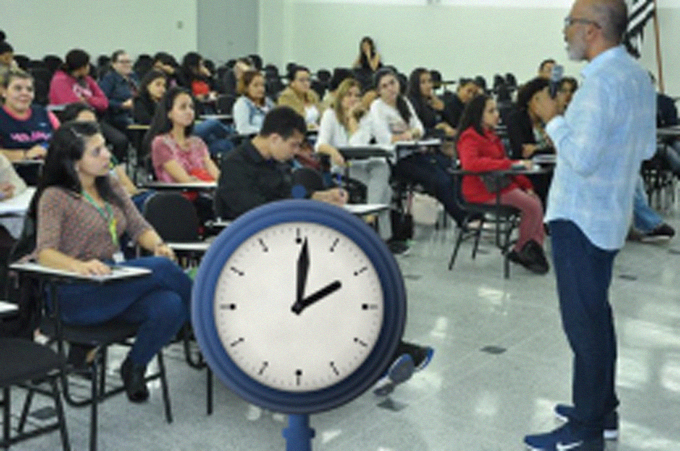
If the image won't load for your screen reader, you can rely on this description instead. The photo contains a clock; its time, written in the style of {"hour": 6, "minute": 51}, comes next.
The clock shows {"hour": 2, "minute": 1}
